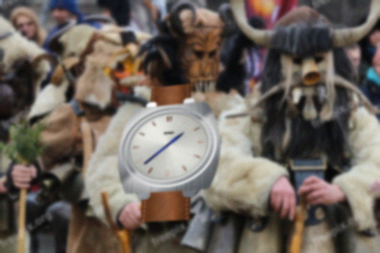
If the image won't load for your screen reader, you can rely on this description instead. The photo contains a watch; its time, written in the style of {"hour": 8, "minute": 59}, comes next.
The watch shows {"hour": 1, "minute": 38}
